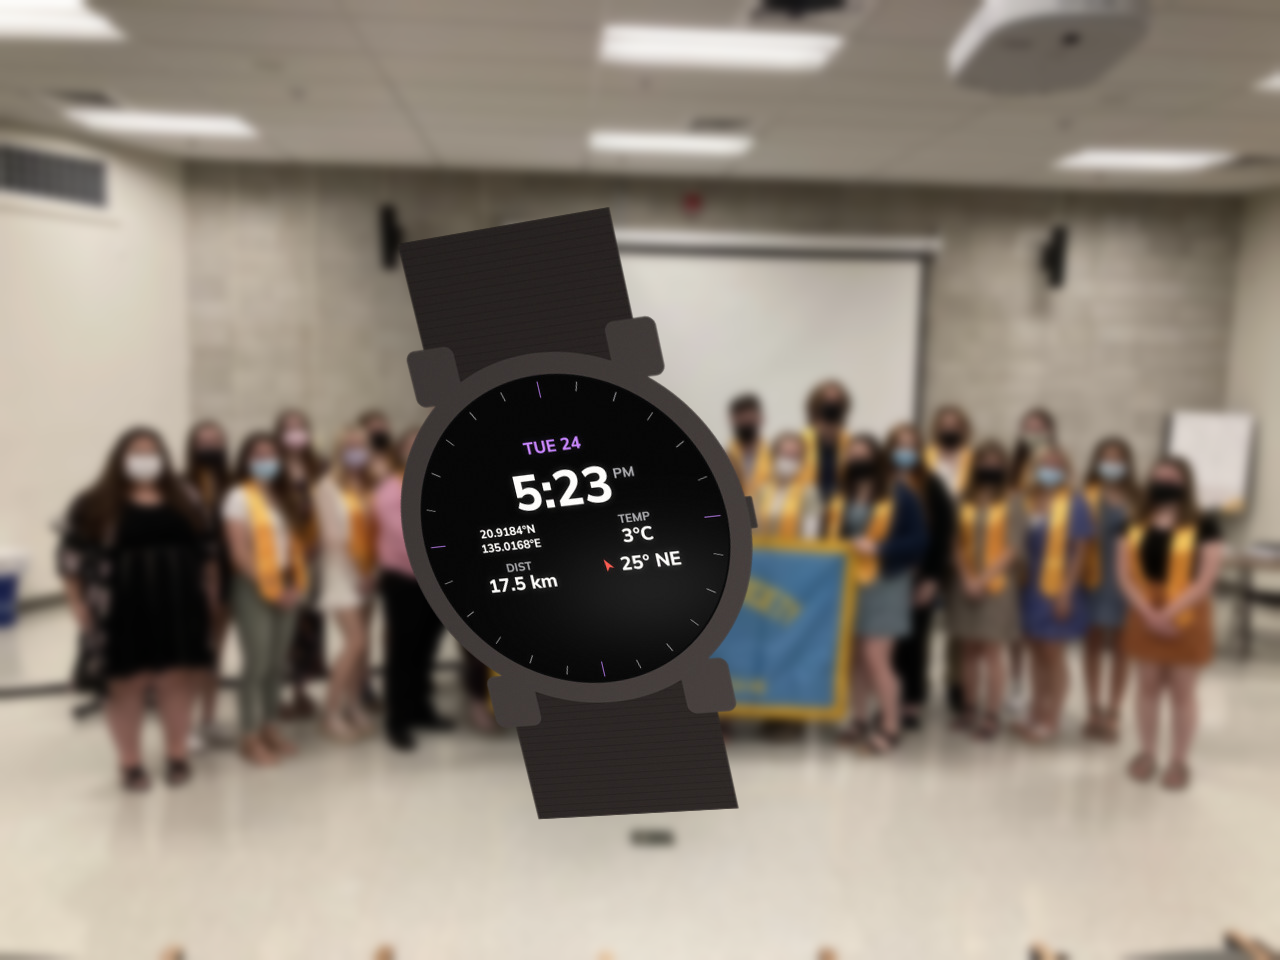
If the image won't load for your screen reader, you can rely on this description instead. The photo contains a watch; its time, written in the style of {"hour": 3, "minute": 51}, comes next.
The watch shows {"hour": 5, "minute": 23}
